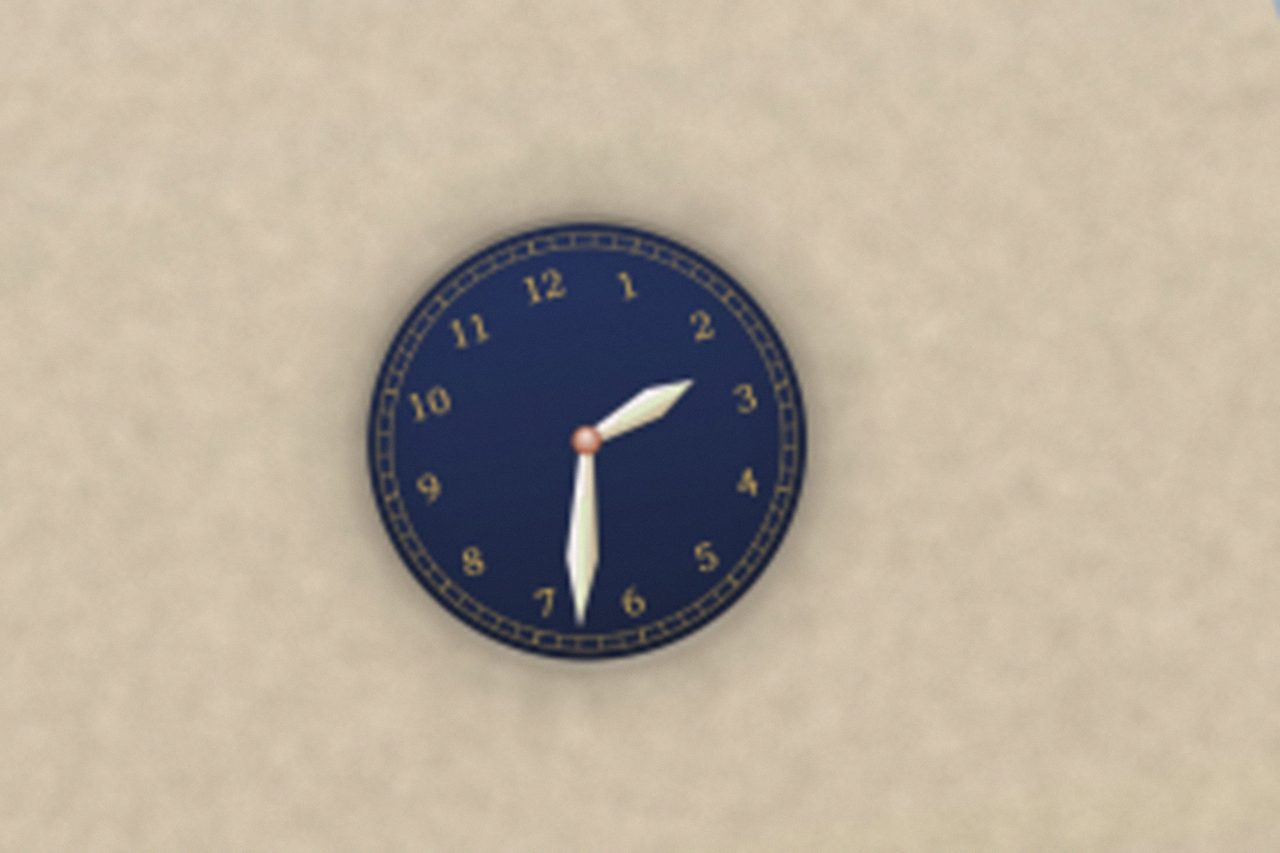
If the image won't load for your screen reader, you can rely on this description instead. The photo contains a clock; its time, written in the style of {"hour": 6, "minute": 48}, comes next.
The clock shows {"hour": 2, "minute": 33}
